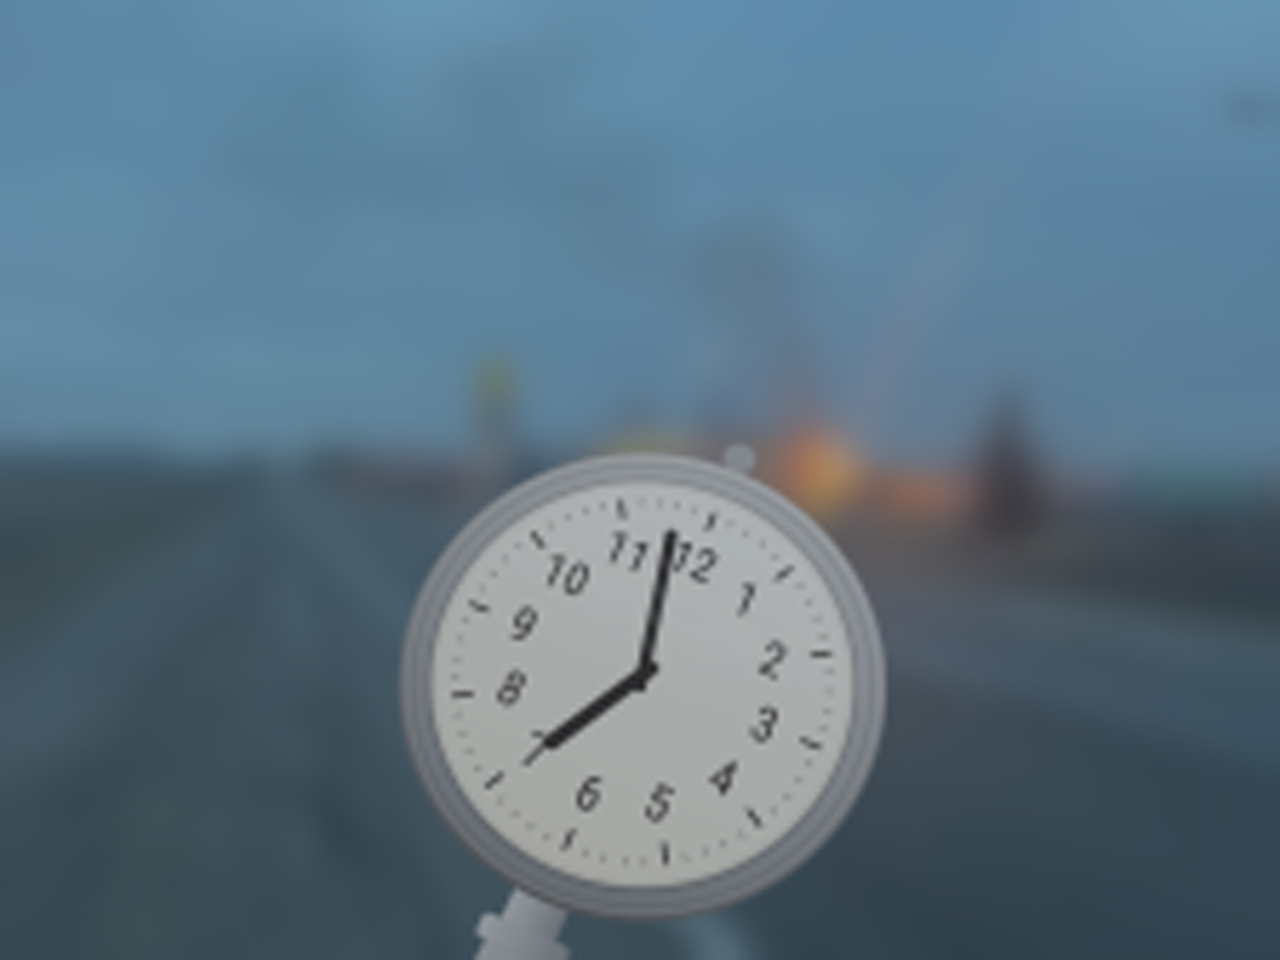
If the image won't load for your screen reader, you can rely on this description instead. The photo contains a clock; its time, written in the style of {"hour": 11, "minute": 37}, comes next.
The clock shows {"hour": 6, "minute": 58}
